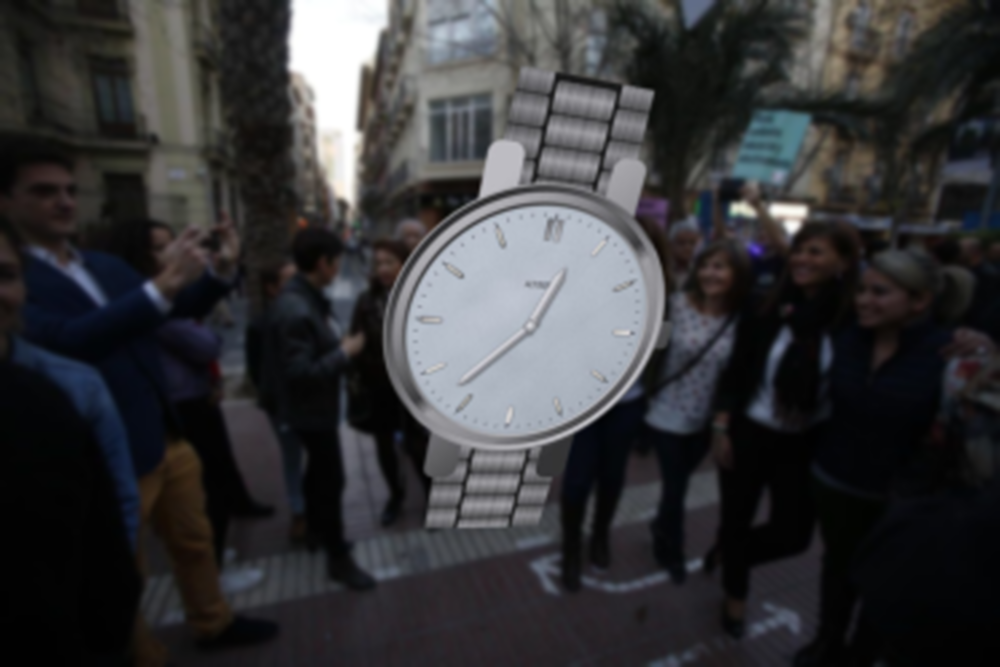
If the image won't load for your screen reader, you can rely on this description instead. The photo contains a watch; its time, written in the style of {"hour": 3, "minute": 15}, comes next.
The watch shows {"hour": 12, "minute": 37}
